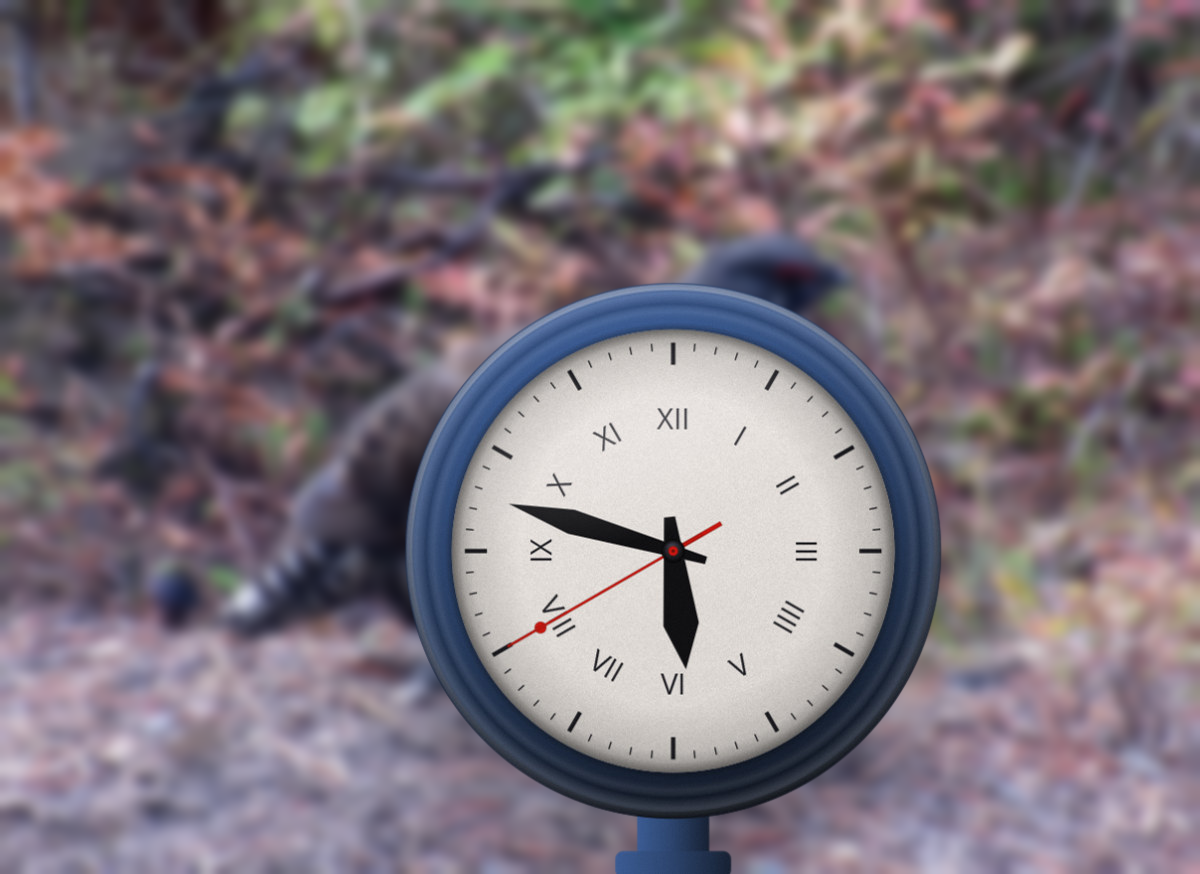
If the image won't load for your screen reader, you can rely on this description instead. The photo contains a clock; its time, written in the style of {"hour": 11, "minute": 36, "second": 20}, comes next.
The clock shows {"hour": 5, "minute": 47, "second": 40}
